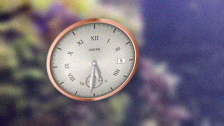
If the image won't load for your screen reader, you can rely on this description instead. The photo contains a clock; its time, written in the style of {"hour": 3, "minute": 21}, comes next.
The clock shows {"hour": 5, "minute": 31}
